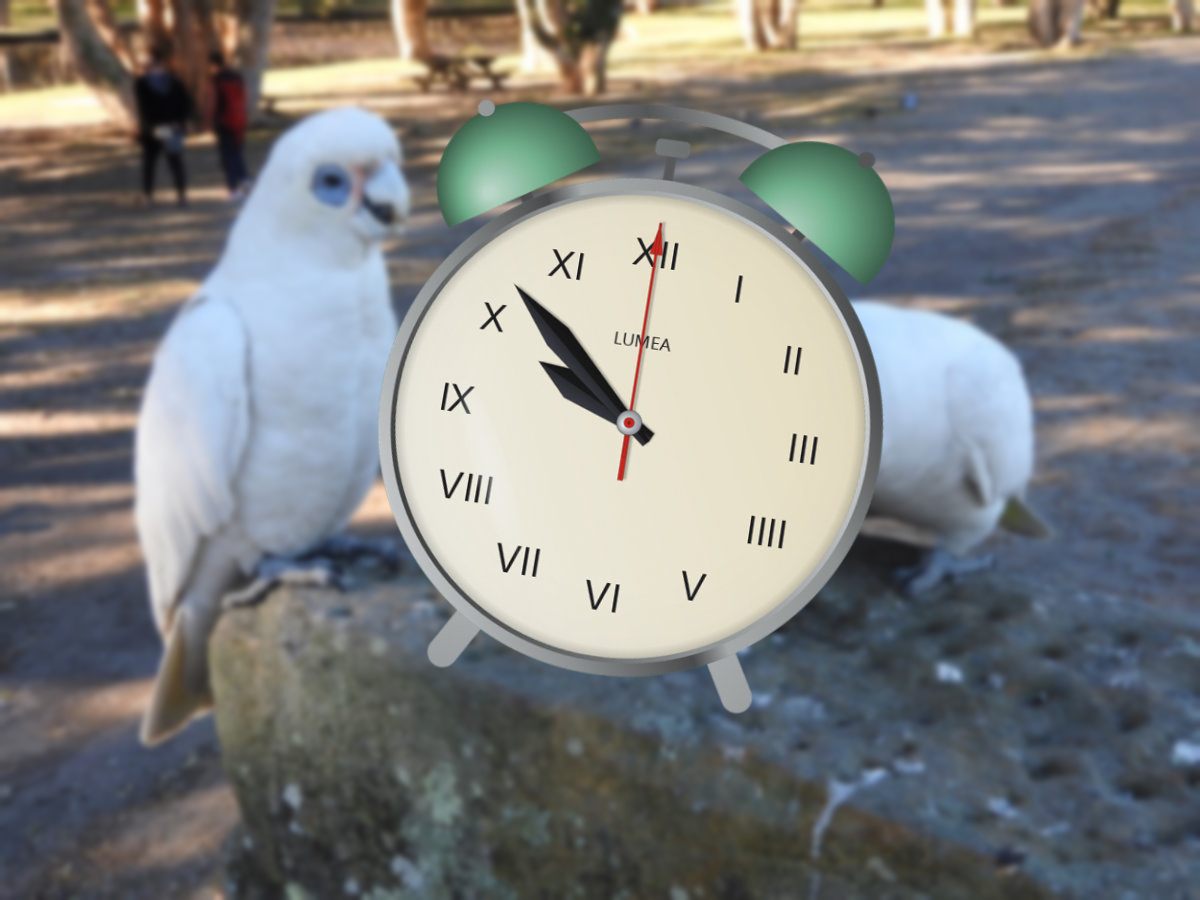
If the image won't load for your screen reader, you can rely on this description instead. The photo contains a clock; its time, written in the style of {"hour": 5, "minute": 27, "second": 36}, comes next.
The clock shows {"hour": 9, "minute": 52, "second": 0}
